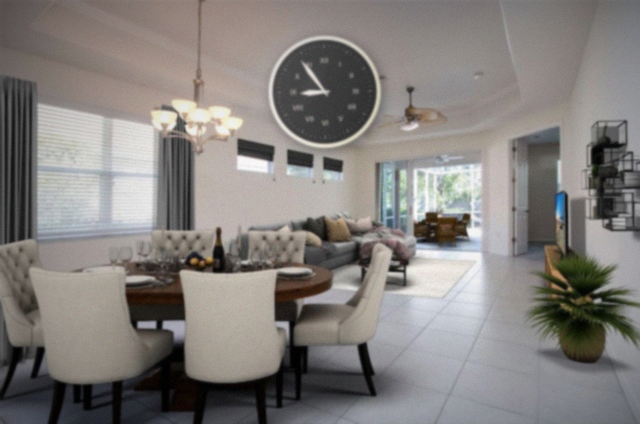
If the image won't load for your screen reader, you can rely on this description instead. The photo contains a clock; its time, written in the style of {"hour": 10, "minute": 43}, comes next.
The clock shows {"hour": 8, "minute": 54}
